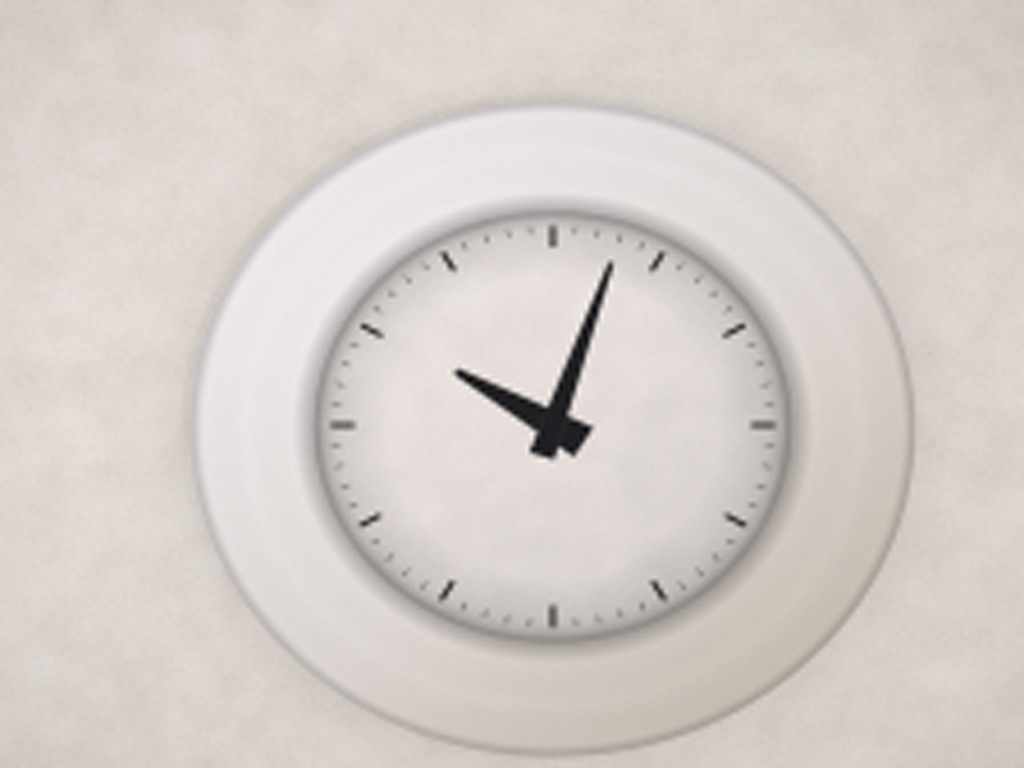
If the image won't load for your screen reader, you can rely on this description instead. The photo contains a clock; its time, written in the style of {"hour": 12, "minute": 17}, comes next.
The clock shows {"hour": 10, "minute": 3}
